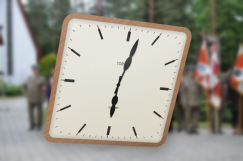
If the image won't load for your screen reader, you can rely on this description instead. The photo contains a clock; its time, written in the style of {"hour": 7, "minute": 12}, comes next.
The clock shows {"hour": 6, "minute": 2}
